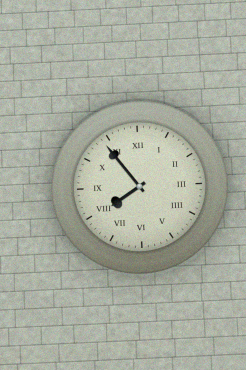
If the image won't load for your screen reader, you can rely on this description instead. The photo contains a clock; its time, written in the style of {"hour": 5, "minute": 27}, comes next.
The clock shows {"hour": 7, "minute": 54}
